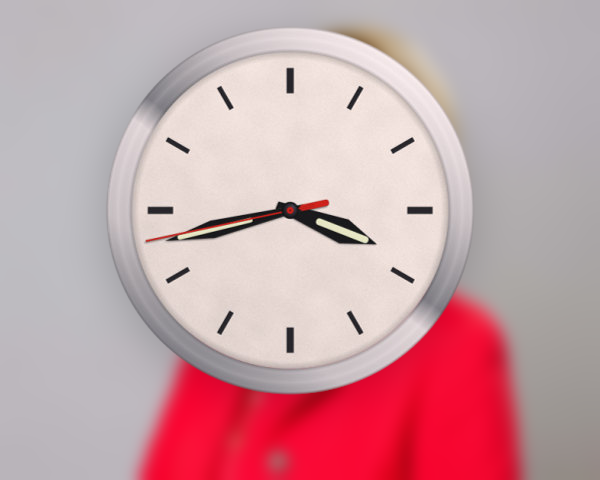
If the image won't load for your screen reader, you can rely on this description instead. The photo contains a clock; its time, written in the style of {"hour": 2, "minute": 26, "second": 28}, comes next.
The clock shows {"hour": 3, "minute": 42, "second": 43}
